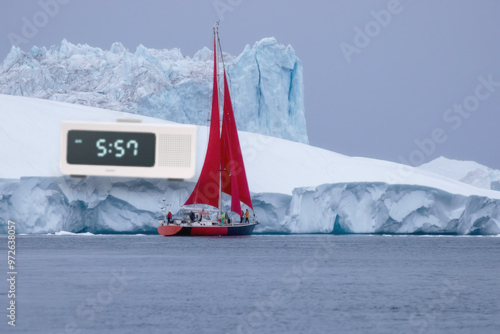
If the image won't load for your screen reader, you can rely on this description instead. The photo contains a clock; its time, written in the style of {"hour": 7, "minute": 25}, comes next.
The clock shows {"hour": 5, "minute": 57}
